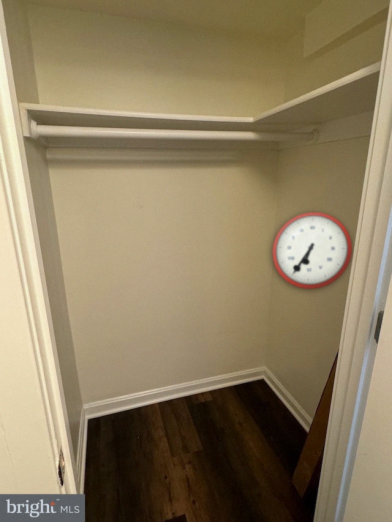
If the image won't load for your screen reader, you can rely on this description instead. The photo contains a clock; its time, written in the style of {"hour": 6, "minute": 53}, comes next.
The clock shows {"hour": 6, "minute": 35}
